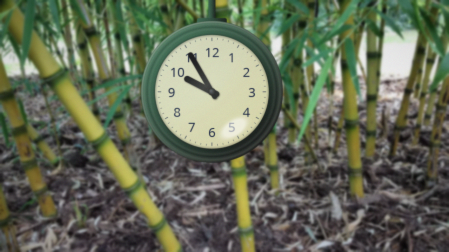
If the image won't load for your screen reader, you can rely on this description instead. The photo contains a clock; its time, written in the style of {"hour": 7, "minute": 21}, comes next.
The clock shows {"hour": 9, "minute": 55}
